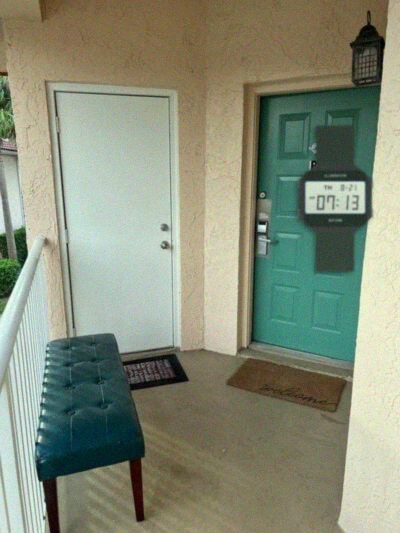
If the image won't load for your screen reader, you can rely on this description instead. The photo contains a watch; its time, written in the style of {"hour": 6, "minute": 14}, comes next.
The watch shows {"hour": 7, "minute": 13}
